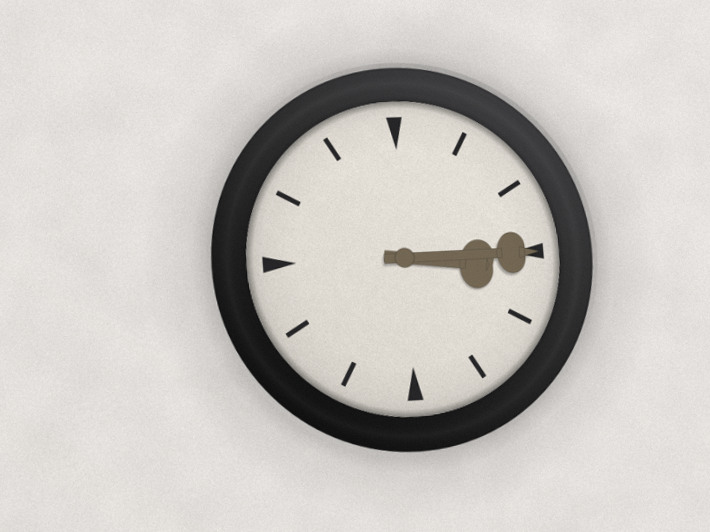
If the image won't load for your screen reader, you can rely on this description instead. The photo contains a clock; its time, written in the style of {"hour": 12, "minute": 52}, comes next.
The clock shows {"hour": 3, "minute": 15}
